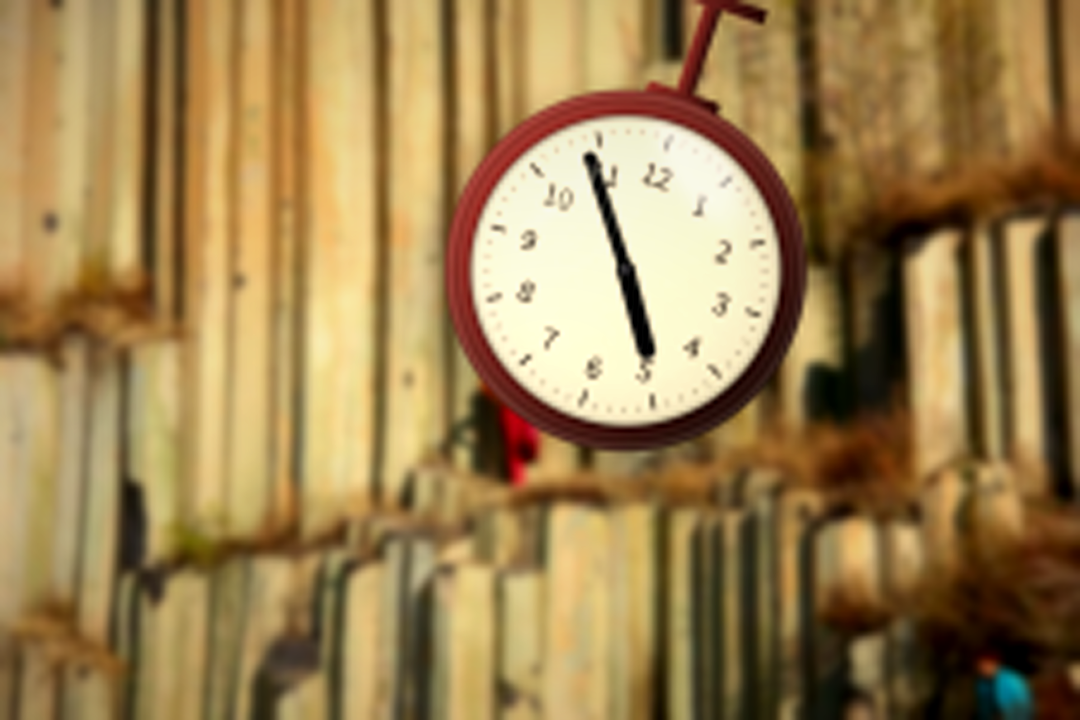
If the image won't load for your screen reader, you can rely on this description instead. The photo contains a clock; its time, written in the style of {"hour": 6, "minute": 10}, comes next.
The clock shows {"hour": 4, "minute": 54}
